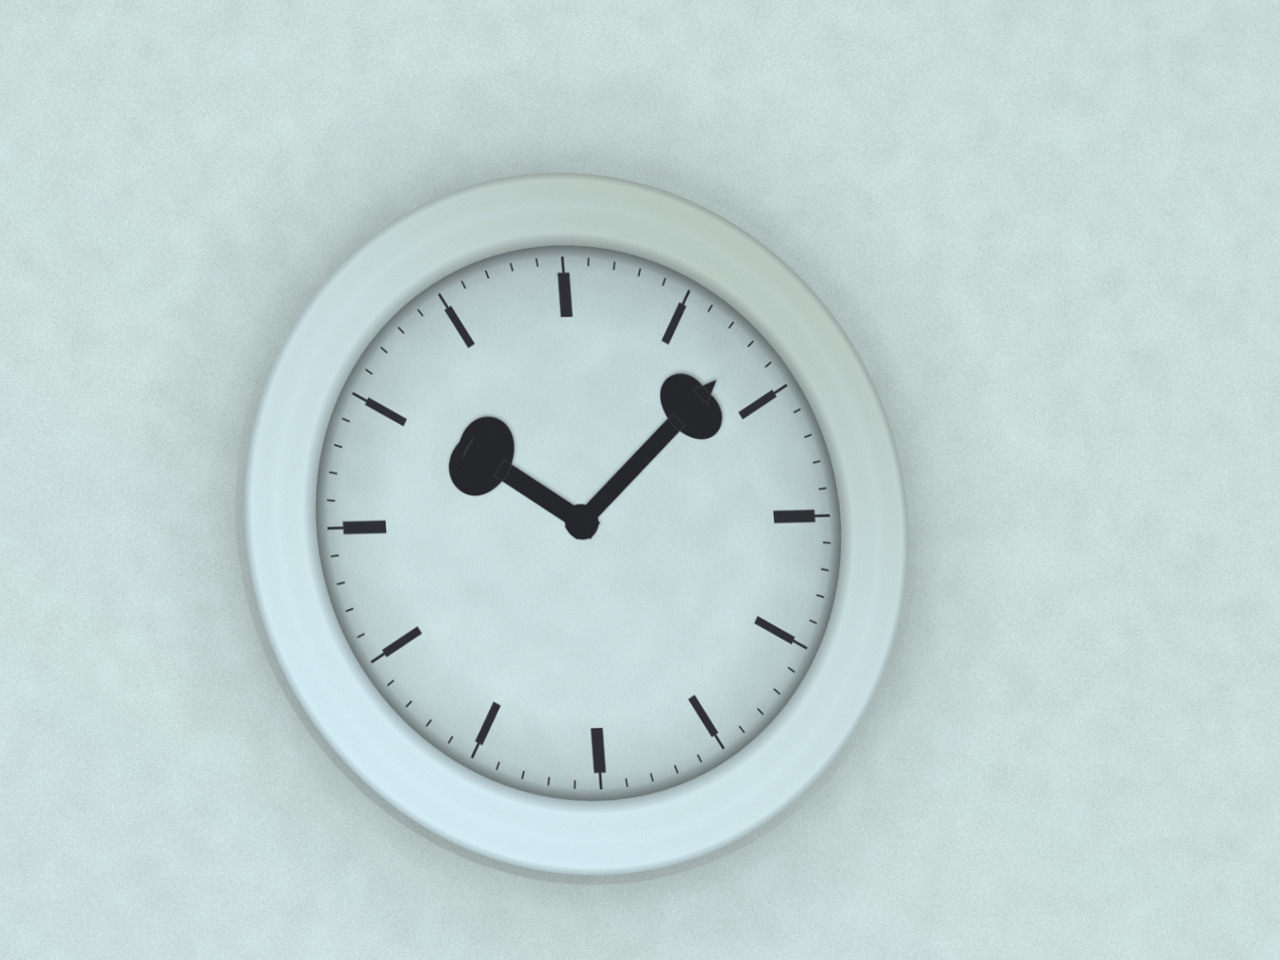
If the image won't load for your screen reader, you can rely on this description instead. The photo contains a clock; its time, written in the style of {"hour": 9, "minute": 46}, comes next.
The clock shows {"hour": 10, "minute": 8}
